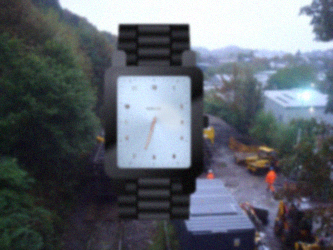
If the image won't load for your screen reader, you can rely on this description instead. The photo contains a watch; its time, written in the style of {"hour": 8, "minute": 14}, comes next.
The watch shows {"hour": 6, "minute": 33}
